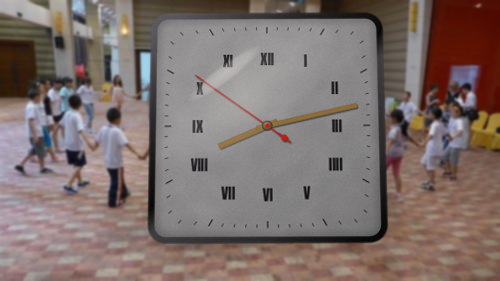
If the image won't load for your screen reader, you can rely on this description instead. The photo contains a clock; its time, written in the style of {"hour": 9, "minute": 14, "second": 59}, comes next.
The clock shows {"hour": 8, "minute": 12, "second": 51}
